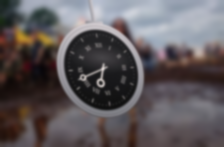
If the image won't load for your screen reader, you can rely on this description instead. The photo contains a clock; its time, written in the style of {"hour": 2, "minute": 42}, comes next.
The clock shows {"hour": 6, "minute": 42}
